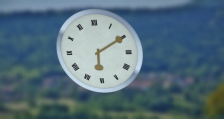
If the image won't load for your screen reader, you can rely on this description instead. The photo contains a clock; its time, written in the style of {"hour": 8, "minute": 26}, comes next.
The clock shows {"hour": 6, "minute": 10}
